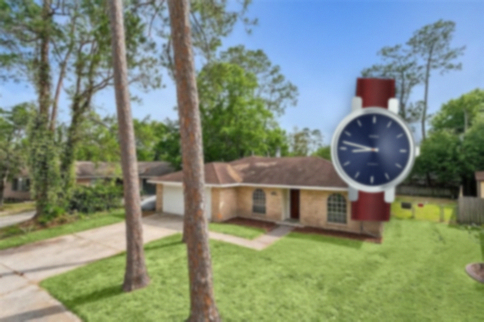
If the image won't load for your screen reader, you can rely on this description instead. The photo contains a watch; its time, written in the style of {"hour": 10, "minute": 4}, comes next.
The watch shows {"hour": 8, "minute": 47}
